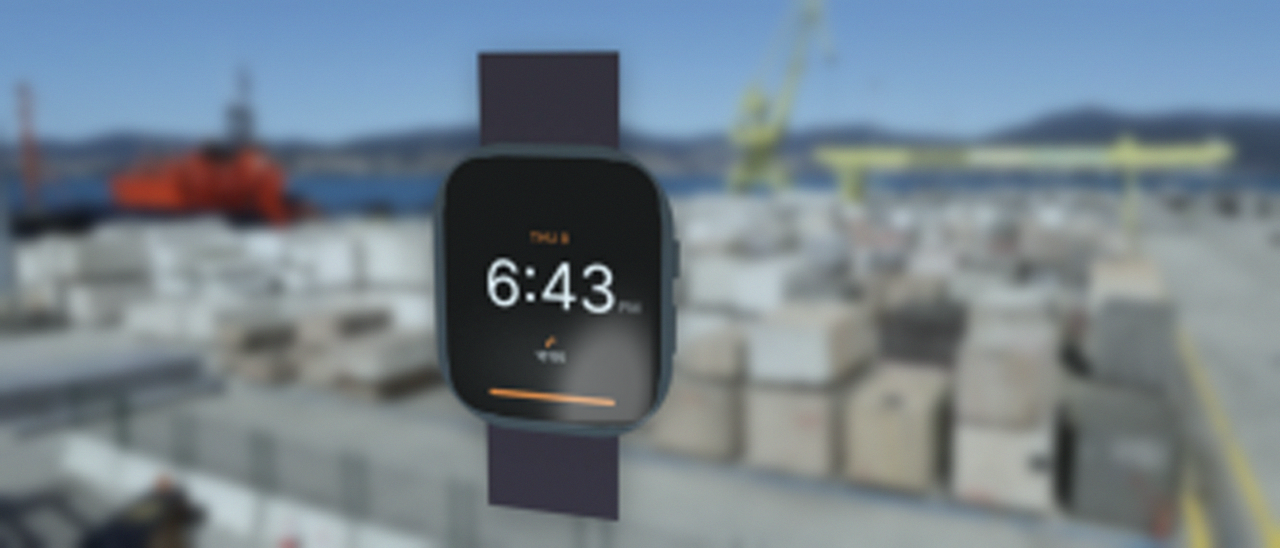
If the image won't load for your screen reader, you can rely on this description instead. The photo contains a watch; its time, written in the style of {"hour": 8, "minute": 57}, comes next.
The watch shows {"hour": 6, "minute": 43}
